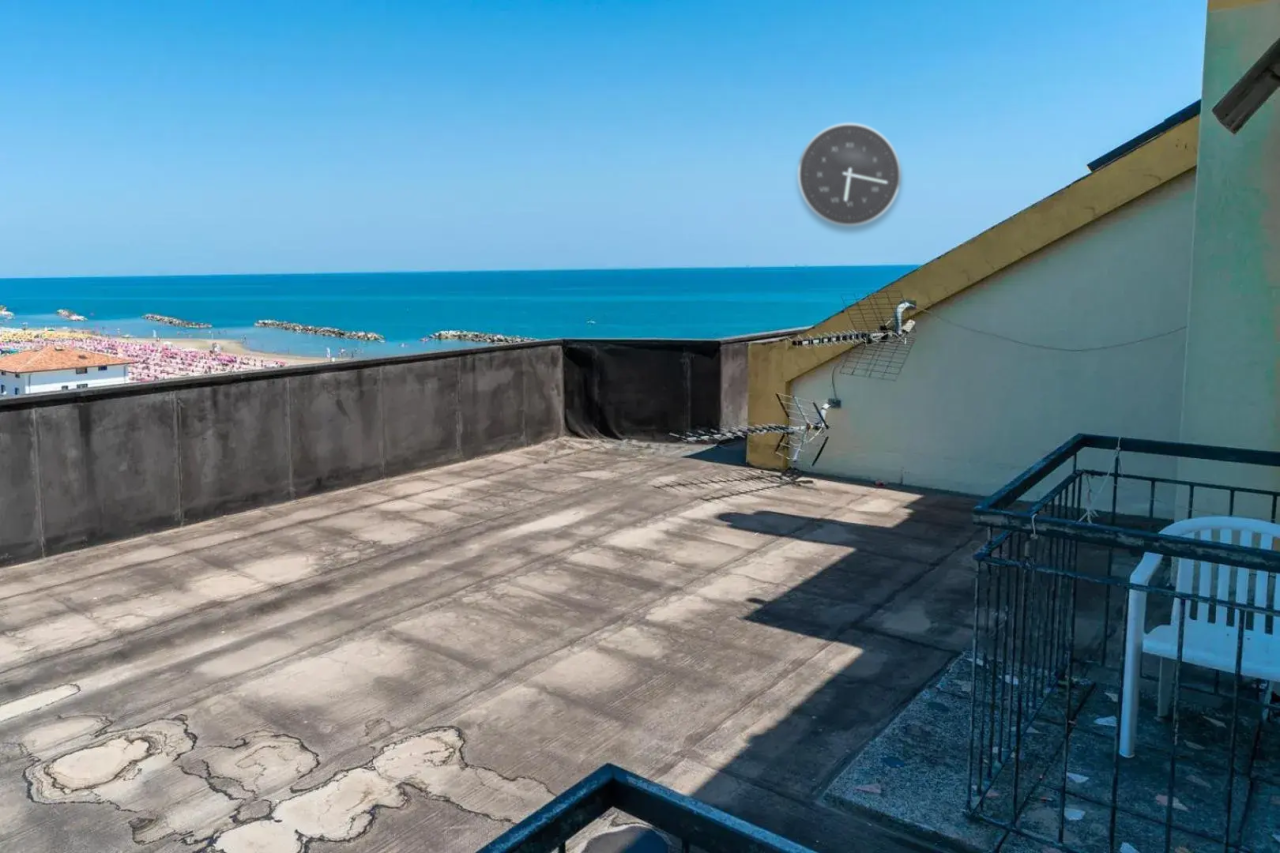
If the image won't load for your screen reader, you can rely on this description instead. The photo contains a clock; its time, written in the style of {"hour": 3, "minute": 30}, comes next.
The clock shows {"hour": 6, "minute": 17}
